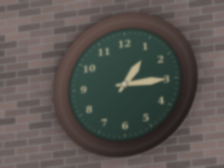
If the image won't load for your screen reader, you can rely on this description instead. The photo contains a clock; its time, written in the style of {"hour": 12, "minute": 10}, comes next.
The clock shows {"hour": 1, "minute": 15}
